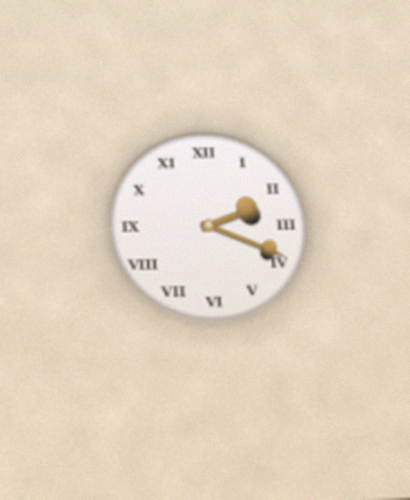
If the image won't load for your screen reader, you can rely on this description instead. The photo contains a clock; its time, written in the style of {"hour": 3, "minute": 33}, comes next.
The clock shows {"hour": 2, "minute": 19}
